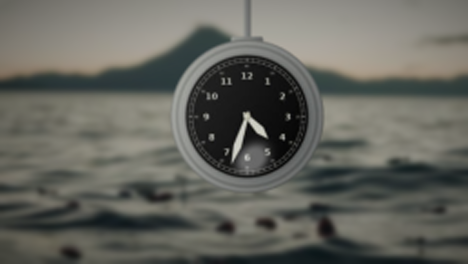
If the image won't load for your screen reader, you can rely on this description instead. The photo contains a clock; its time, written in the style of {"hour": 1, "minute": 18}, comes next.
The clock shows {"hour": 4, "minute": 33}
